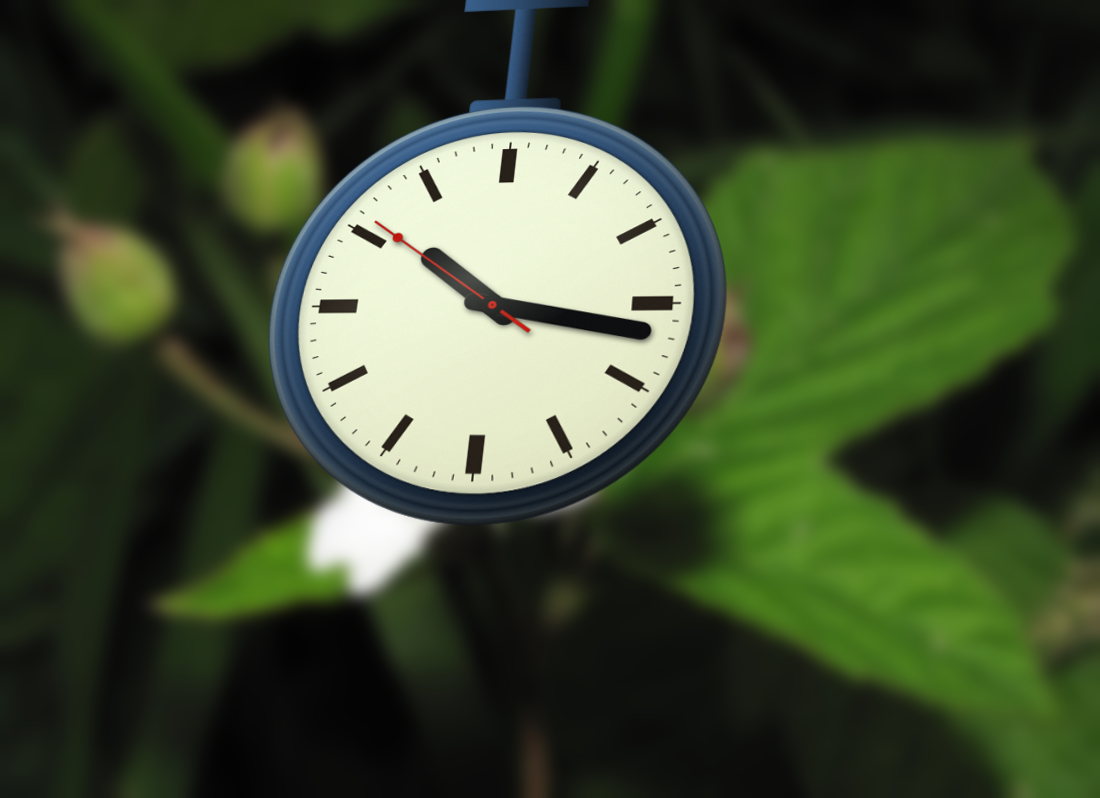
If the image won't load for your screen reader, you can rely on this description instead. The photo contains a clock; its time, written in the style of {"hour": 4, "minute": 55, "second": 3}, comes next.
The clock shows {"hour": 10, "minute": 16, "second": 51}
